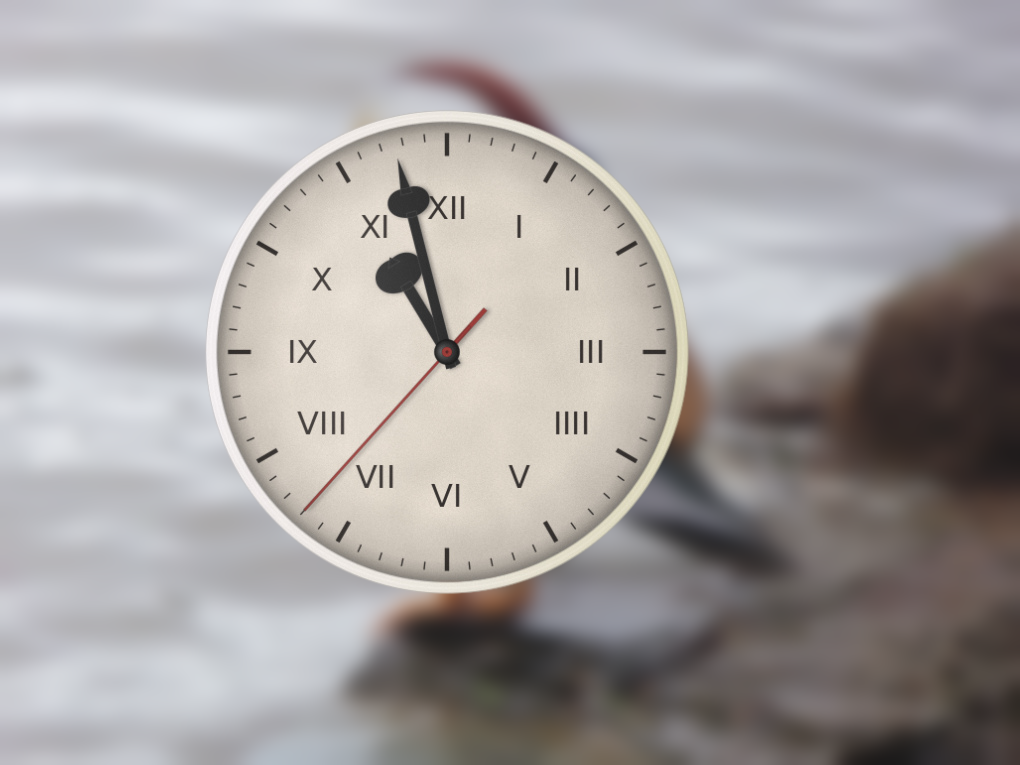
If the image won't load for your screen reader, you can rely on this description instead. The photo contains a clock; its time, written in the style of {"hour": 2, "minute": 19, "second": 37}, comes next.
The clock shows {"hour": 10, "minute": 57, "second": 37}
